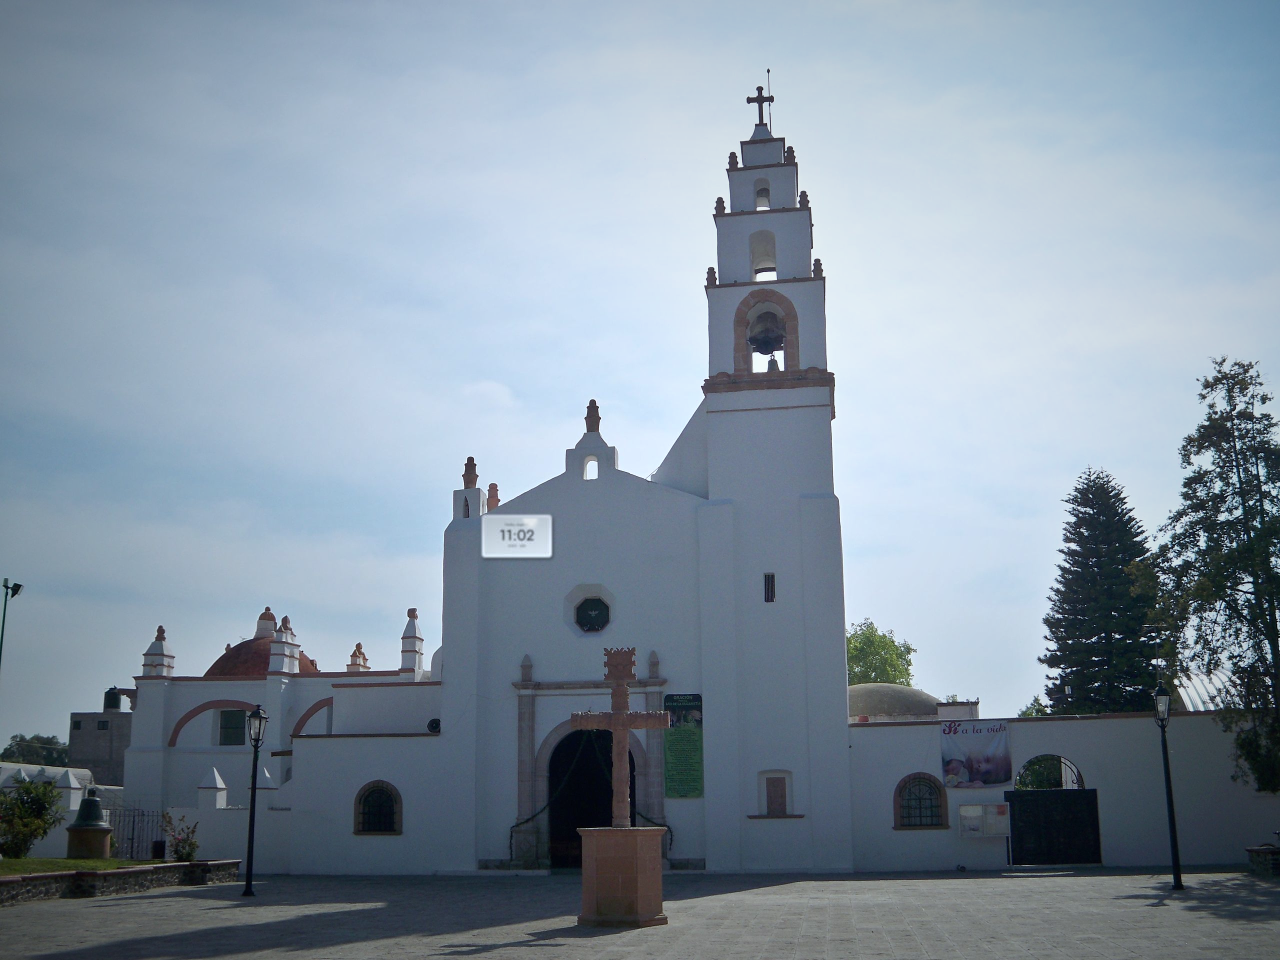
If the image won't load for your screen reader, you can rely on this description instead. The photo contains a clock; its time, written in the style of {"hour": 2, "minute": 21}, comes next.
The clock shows {"hour": 11, "minute": 2}
